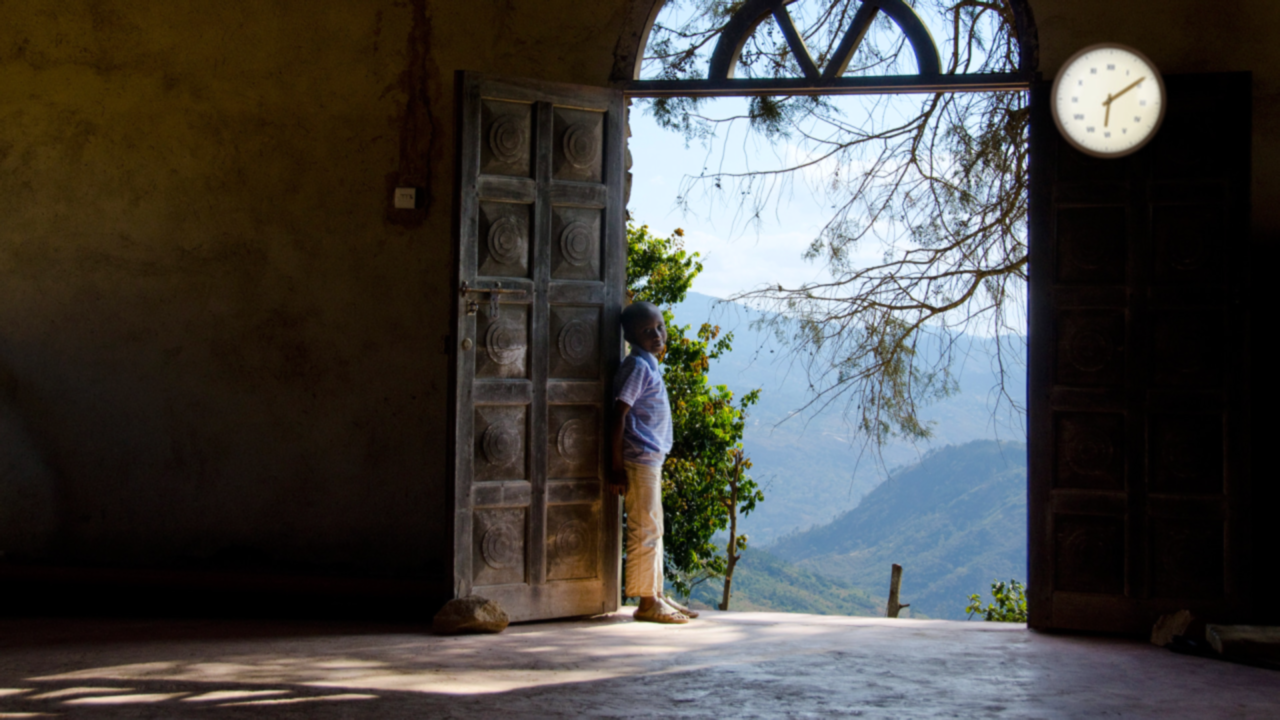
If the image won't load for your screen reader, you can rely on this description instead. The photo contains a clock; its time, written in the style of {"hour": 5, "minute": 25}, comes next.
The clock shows {"hour": 6, "minute": 9}
